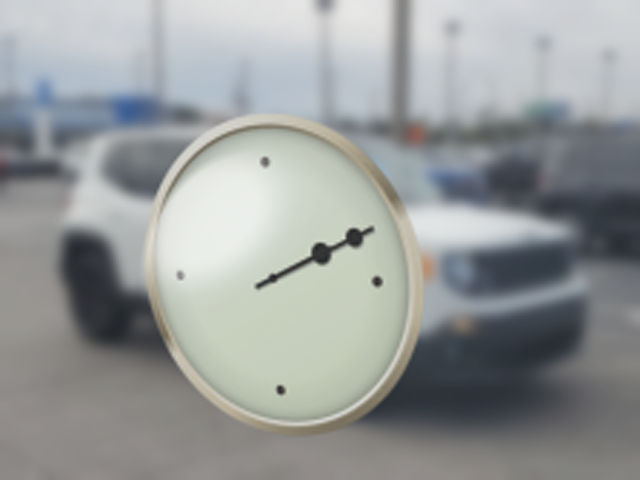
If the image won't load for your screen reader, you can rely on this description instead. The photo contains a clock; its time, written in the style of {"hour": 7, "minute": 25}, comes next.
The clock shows {"hour": 2, "minute": 11}
